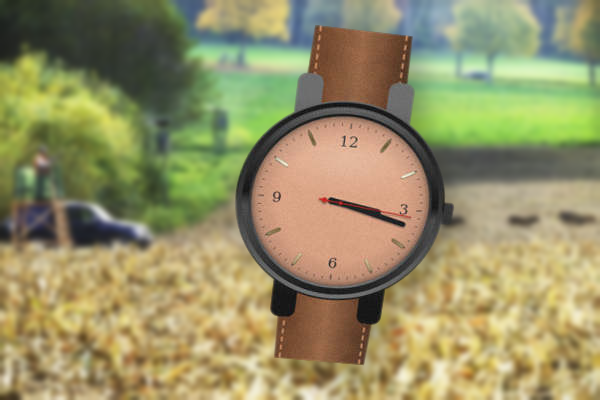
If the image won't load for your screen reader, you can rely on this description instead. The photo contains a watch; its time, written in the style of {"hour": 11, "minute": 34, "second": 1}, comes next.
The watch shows {"hour": 3, "minute": 17, "second": 16}
